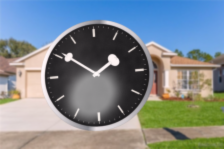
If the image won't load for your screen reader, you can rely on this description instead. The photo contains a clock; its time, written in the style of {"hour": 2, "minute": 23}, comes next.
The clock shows {"hour": 1, "minute": 51}
